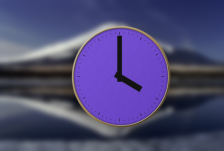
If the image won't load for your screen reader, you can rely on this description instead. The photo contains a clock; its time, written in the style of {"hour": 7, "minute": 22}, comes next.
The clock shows {"hour": 4, "minute": 0}
